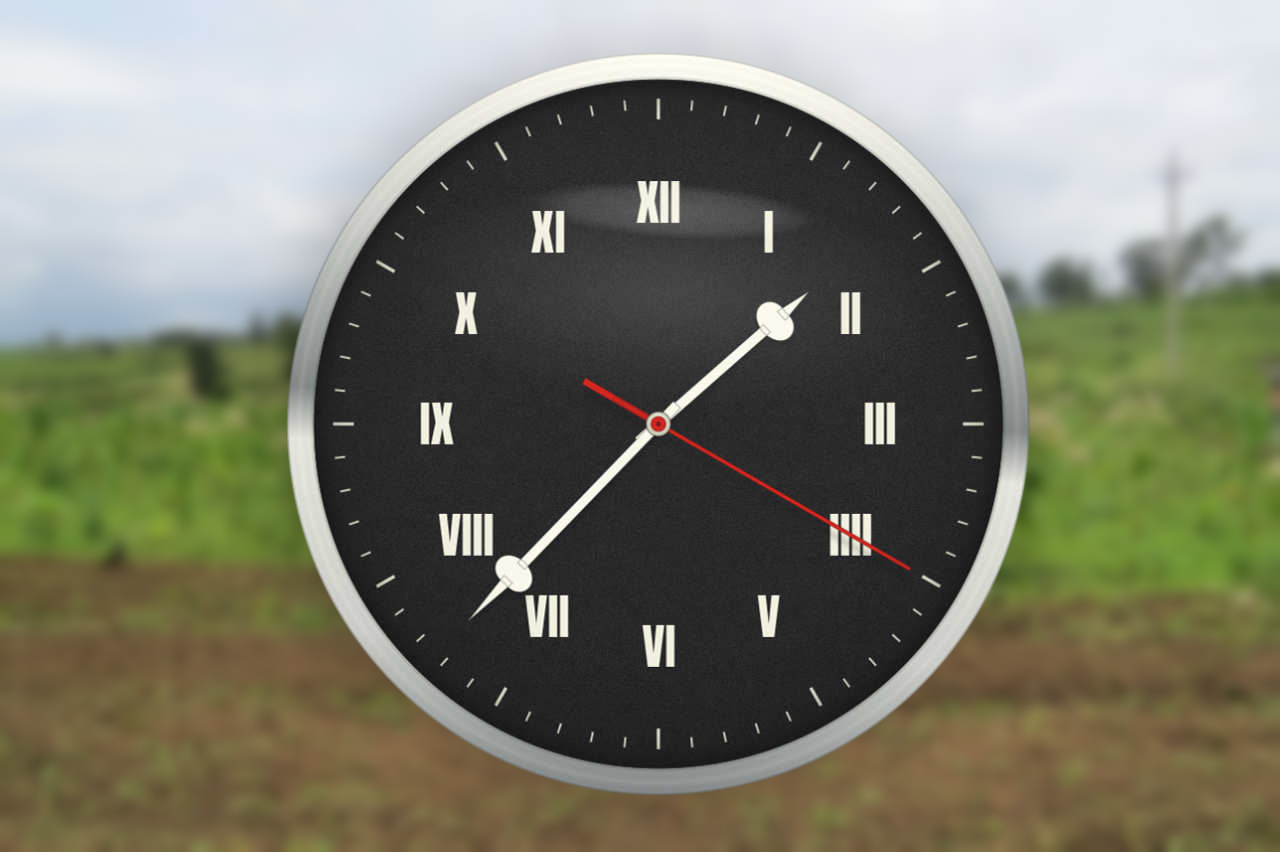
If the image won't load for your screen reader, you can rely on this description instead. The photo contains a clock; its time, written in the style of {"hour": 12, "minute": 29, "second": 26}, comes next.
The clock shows {"hour": 1, "minute": 37, "second": 20}
